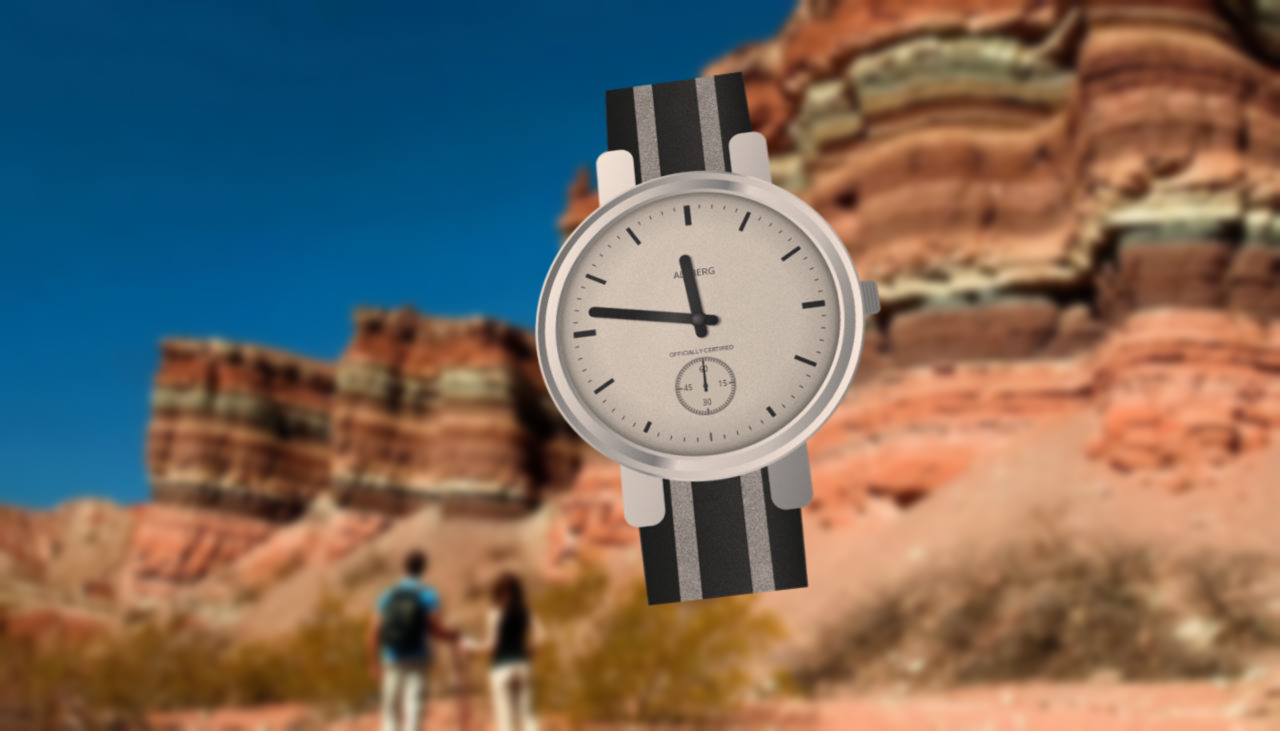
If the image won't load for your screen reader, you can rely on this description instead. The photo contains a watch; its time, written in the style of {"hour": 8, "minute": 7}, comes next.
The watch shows {"hour": 11, "minute": 47}
